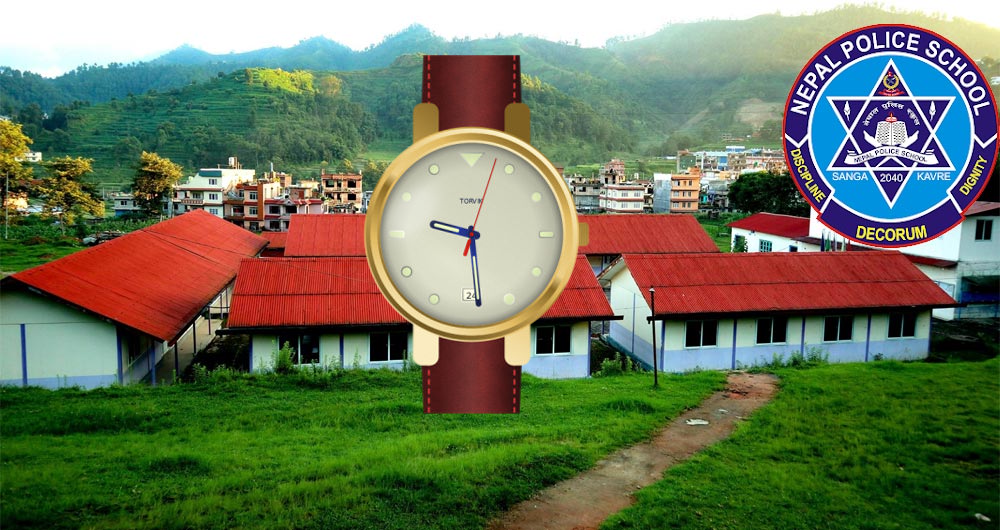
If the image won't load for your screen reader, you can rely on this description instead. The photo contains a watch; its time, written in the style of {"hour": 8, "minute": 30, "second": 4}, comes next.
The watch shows {"hour": 9, "minute": 29, "second": 3}
